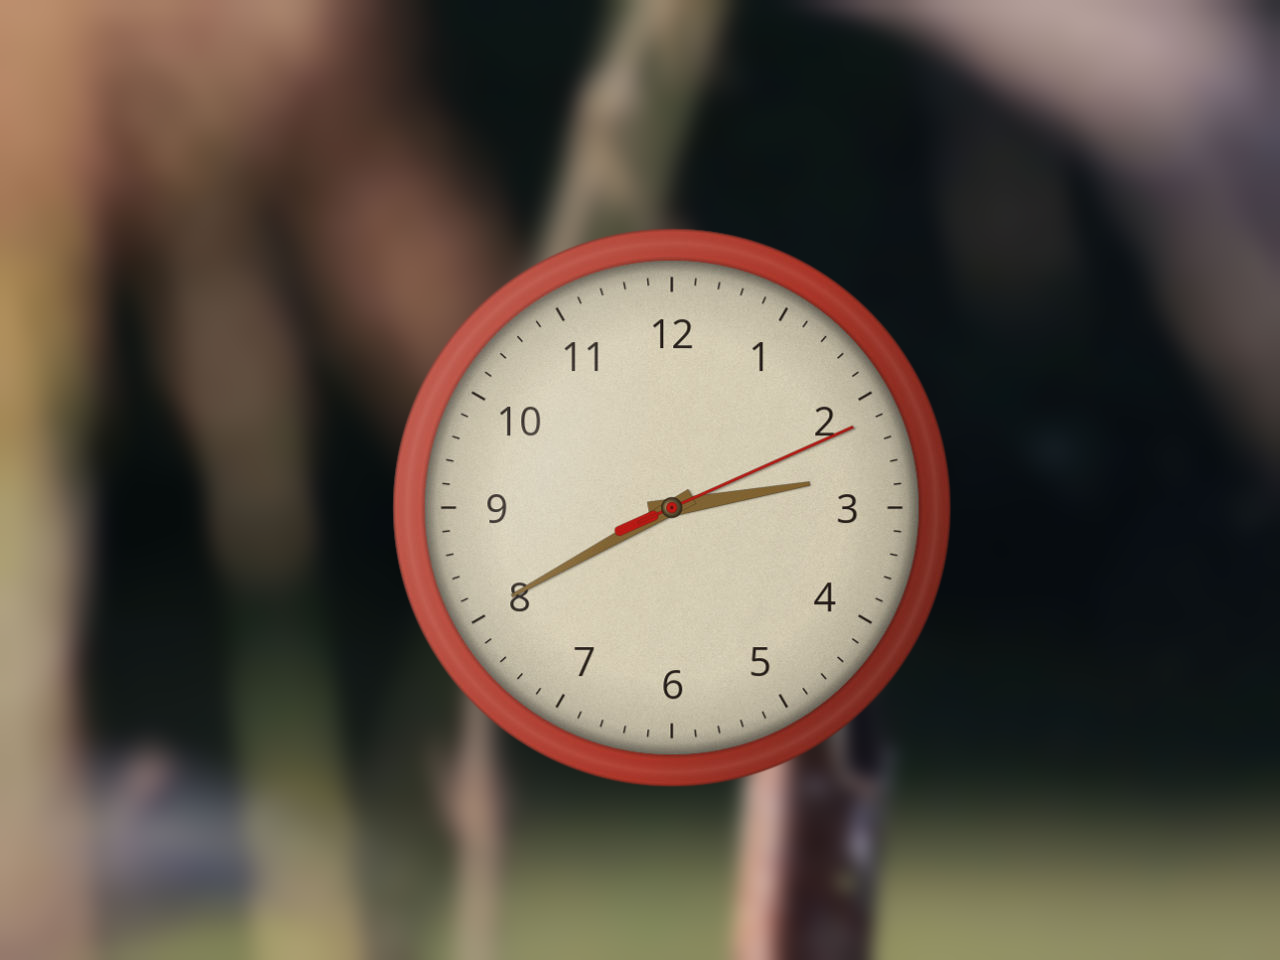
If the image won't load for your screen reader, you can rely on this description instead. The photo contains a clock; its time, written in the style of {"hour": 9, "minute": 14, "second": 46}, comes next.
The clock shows {"hour": 2, "minute": 40, "second": 11}
